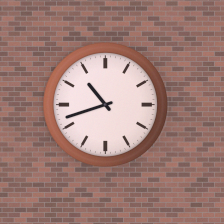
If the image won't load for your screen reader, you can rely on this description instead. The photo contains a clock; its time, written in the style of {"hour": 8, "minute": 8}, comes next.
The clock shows {"hour": 10, "minute": 42}
